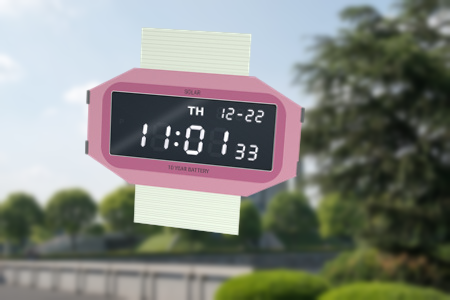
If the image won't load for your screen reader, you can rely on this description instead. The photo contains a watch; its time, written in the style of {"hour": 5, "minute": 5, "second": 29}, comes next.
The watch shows {"hour": 11, "minute": 1, "second": 33}
